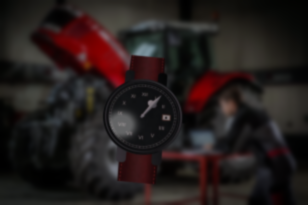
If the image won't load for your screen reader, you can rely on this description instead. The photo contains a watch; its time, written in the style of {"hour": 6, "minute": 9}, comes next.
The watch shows {"hour": 1, "minute": 6}
